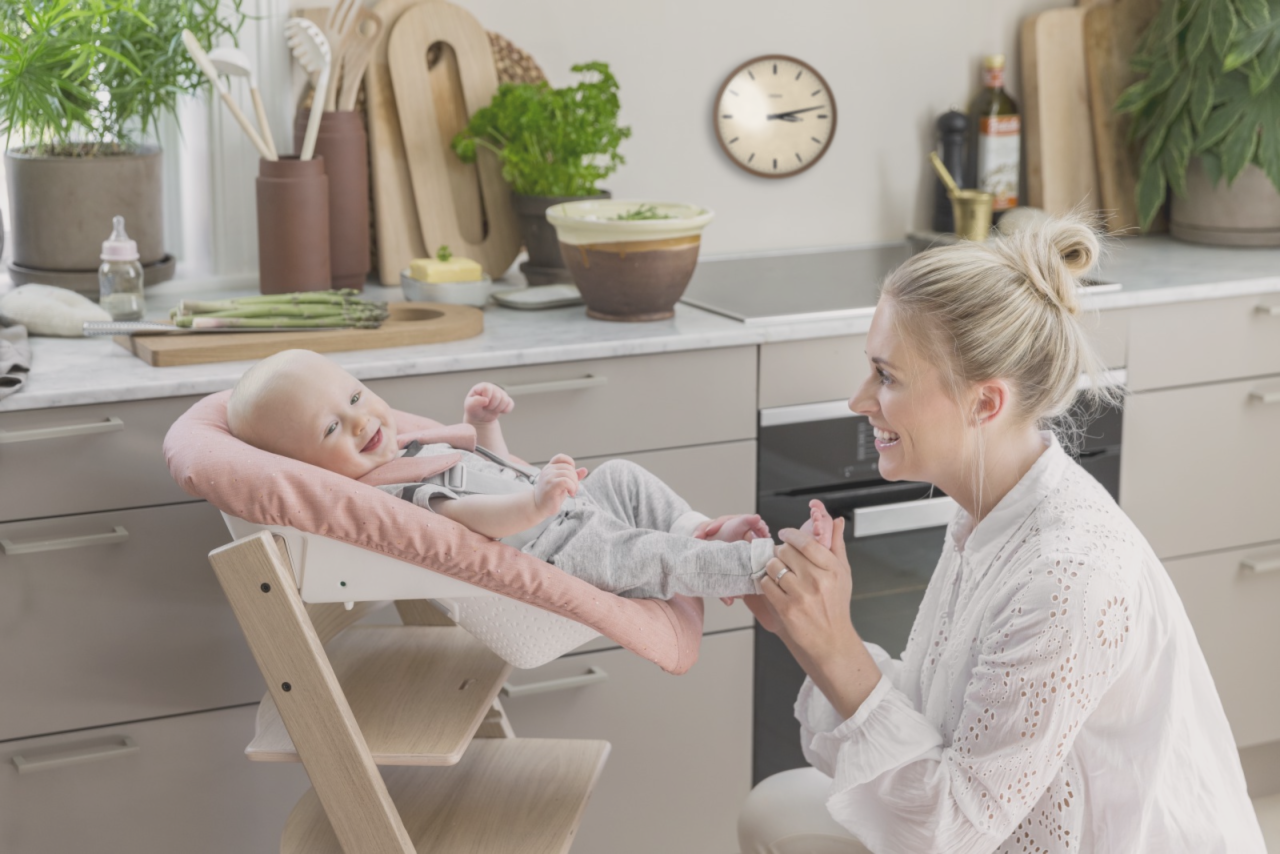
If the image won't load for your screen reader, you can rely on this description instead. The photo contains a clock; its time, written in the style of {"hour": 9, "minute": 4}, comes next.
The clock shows {"hour": 3, "minute": 13}
